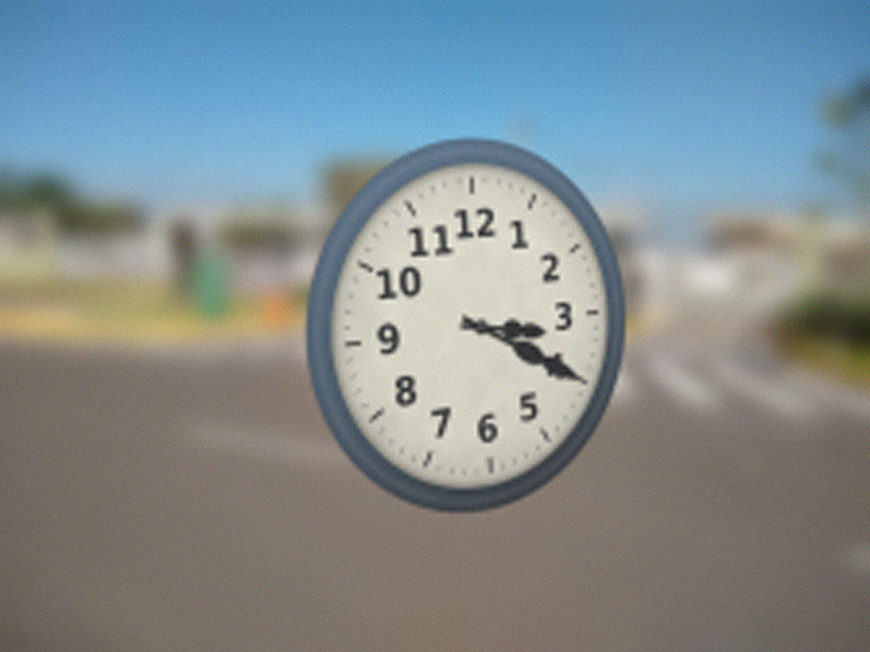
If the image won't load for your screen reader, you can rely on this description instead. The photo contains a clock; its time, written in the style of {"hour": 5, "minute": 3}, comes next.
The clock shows {"hour": 3, "minute": 20}
